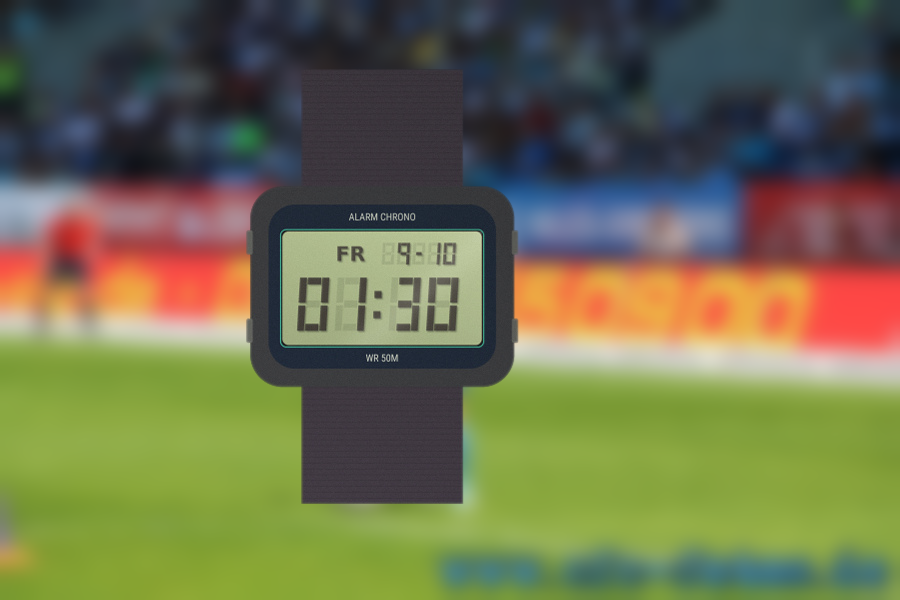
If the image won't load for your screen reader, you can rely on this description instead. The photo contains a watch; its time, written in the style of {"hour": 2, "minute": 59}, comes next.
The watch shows {"hour": 1, "minute": 30}
